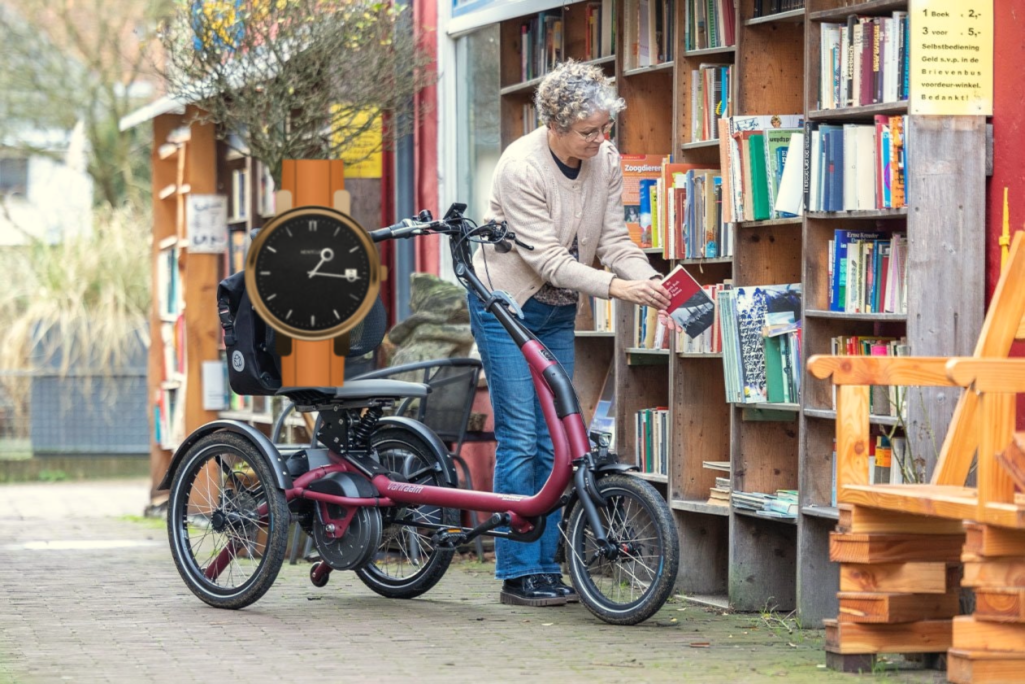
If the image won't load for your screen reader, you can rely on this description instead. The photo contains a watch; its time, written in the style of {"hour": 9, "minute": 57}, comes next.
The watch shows {"hour": 1, "minute": 16}
